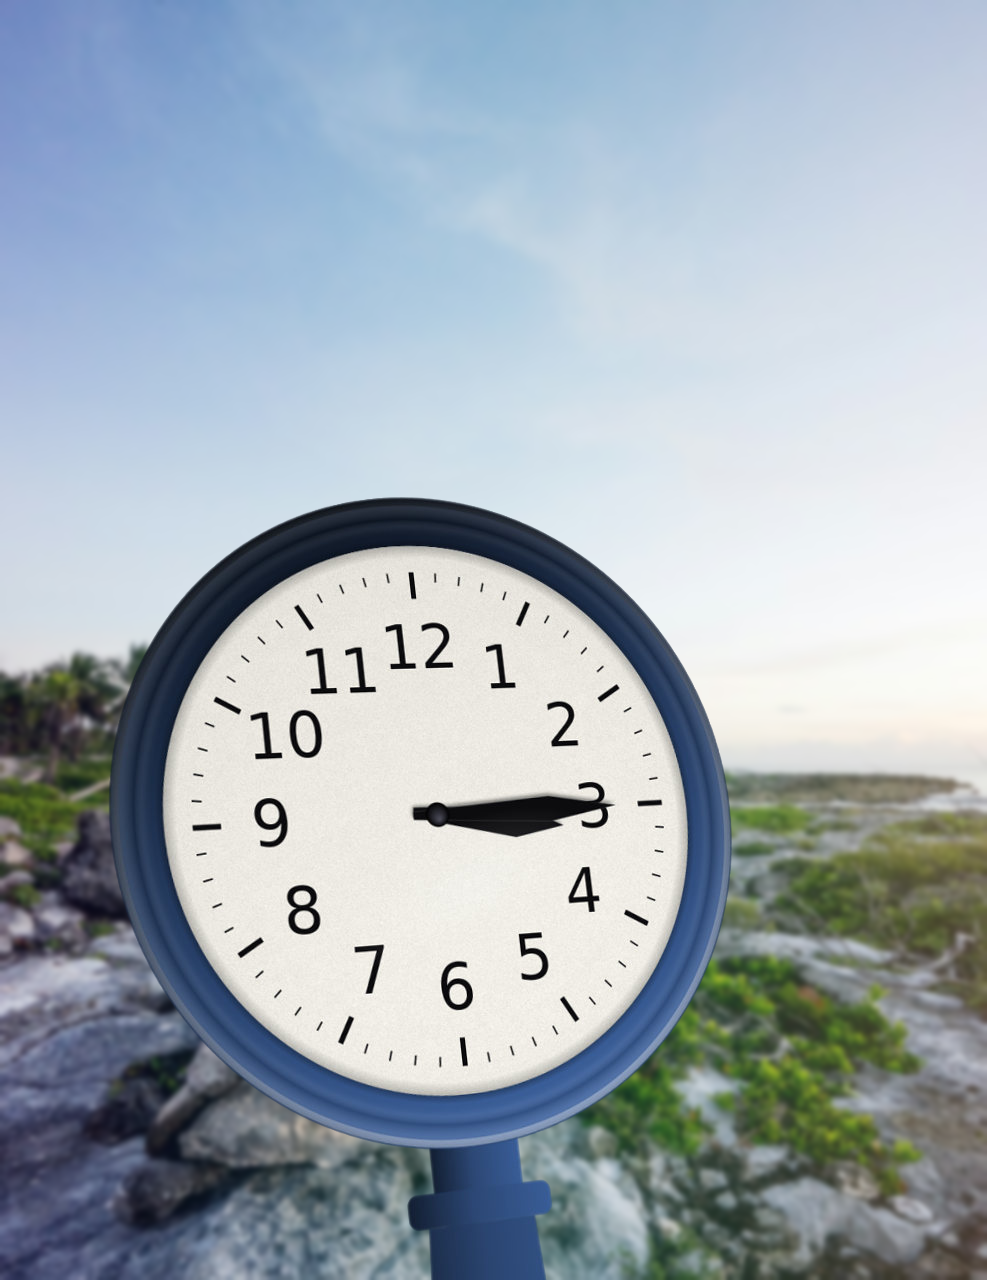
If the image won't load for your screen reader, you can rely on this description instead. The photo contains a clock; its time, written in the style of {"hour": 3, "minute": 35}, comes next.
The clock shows {"hour": 3, "minute": 15}
